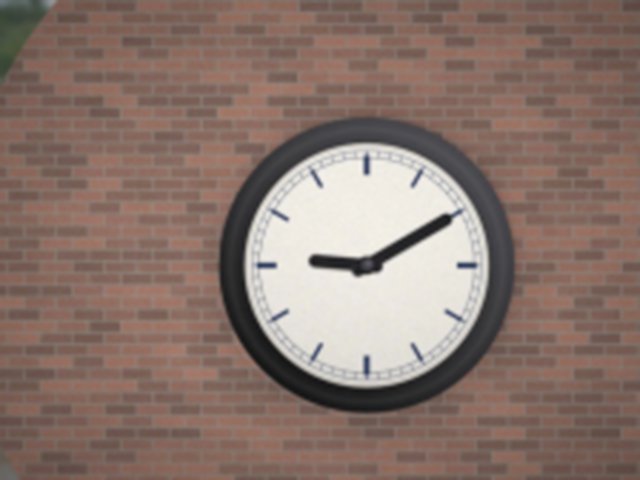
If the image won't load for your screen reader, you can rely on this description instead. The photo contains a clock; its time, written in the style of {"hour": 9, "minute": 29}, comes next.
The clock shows {"hour": 9, "minute": 10}
